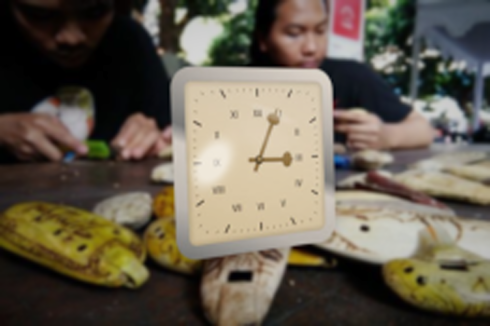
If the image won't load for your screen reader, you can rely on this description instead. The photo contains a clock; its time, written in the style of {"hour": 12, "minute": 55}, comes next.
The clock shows {"hour": 3, "minute": 4}
